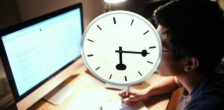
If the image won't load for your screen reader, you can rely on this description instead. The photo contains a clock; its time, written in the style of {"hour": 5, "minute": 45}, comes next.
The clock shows {"hour": 6, "minute": 17}
